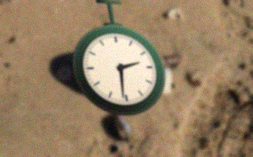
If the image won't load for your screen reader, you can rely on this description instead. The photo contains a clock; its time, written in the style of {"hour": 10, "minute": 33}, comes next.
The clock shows {"hour": 2, "minute": 31}
